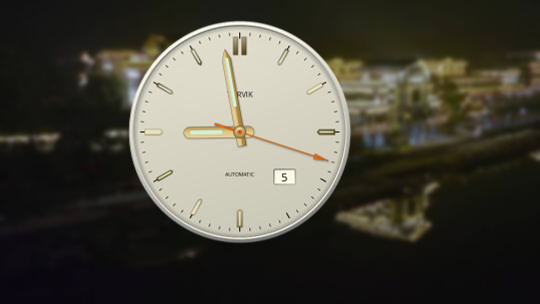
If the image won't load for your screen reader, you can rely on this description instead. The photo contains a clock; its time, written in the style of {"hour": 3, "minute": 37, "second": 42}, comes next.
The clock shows {"hour": 8, "minute": 58, "second": 18}
